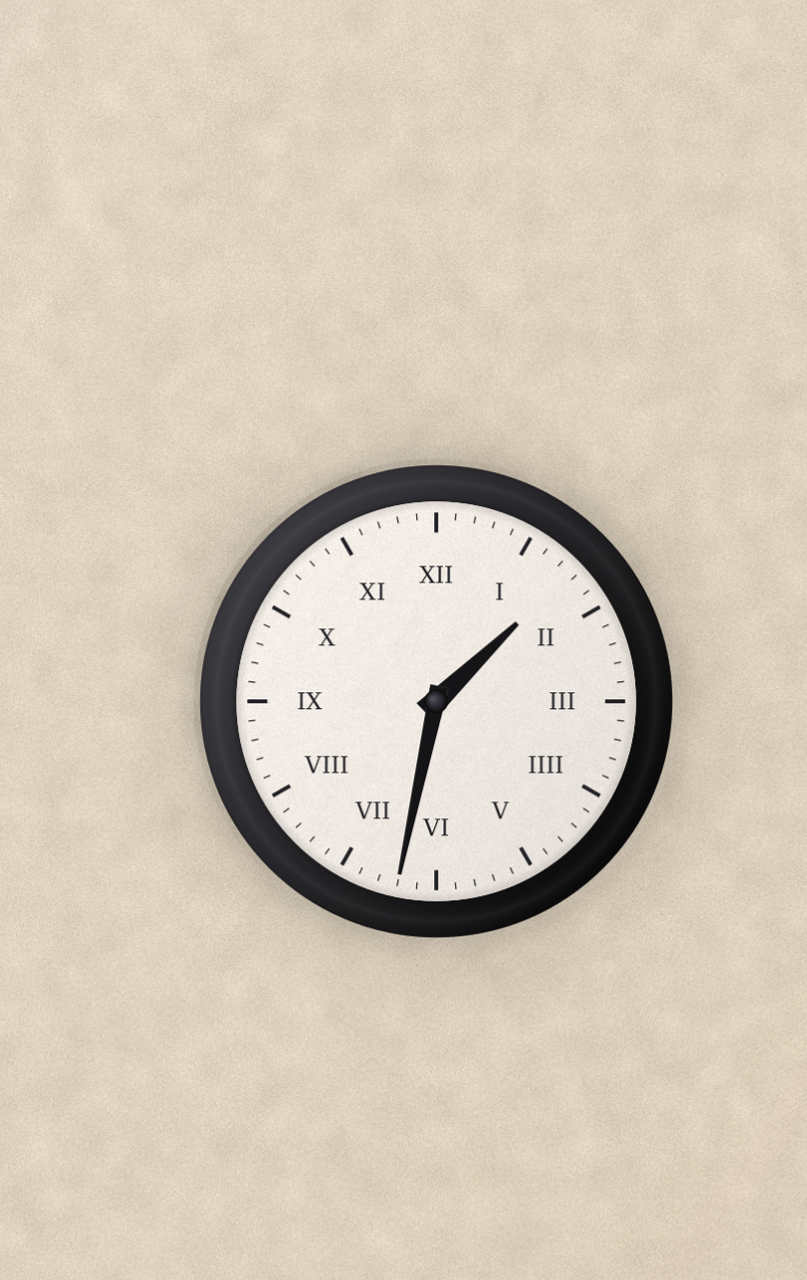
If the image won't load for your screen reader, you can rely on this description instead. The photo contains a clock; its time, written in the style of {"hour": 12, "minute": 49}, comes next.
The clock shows {"hour": 1, "minute": 32}
